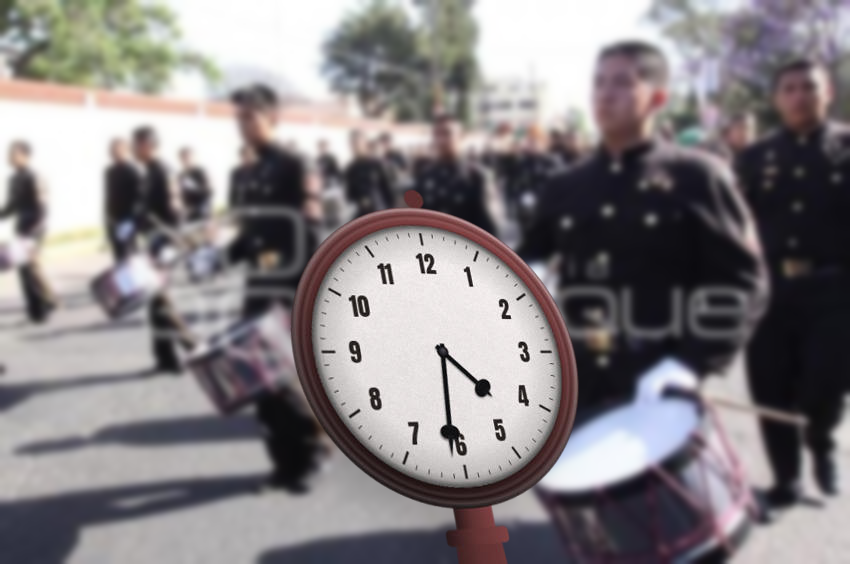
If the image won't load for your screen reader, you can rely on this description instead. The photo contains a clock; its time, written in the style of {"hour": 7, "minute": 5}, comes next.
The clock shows {"hour": 4, "minute": 31}
